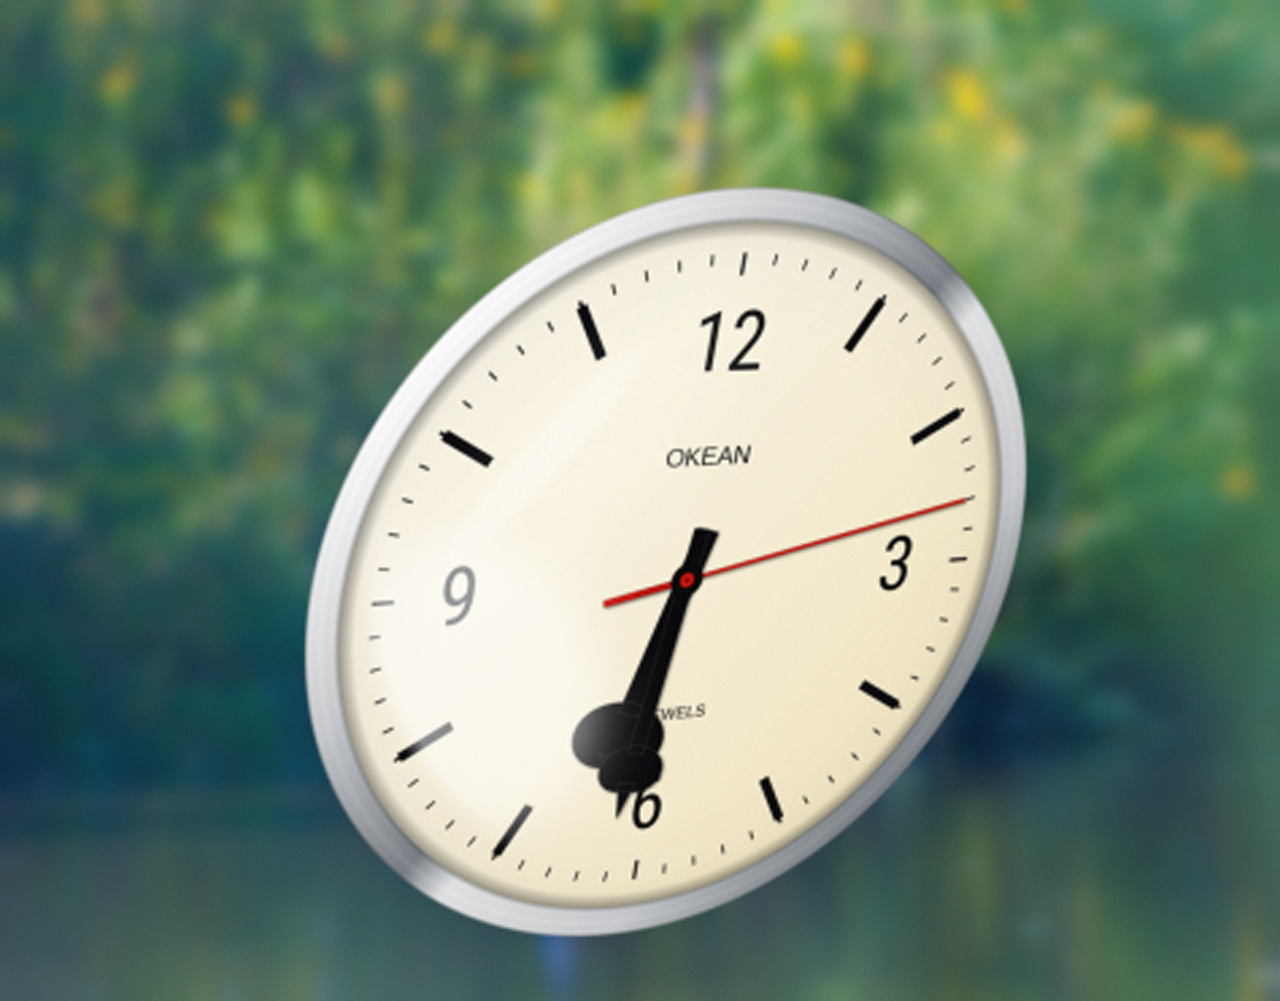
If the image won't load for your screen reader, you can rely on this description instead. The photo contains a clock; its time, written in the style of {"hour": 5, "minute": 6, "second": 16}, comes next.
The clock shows {"hour": 6, "minute": 31, "second": 13}
